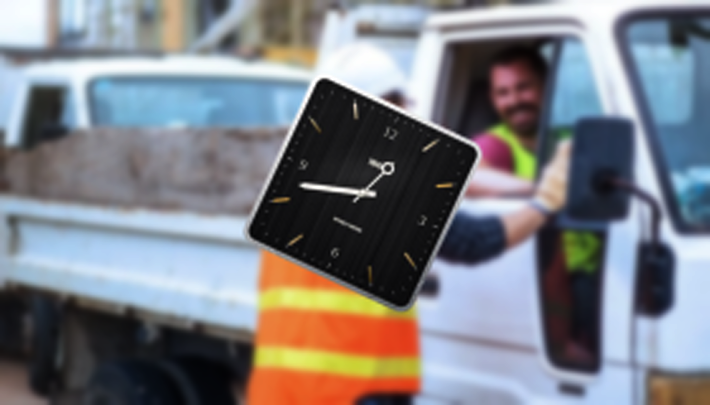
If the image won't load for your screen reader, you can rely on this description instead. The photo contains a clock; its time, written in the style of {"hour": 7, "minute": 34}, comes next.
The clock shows {"hour": 12, "minute": 42}
